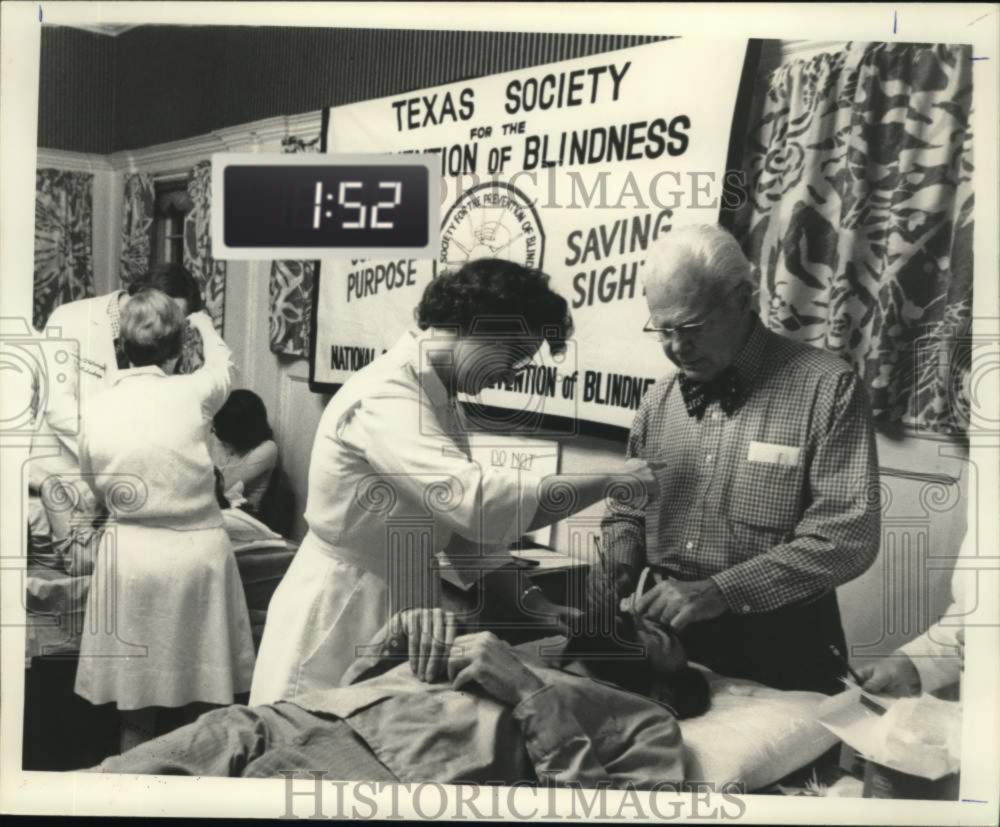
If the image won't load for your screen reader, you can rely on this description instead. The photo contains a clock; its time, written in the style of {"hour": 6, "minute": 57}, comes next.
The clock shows {"hour": 1, "minute": 52}
